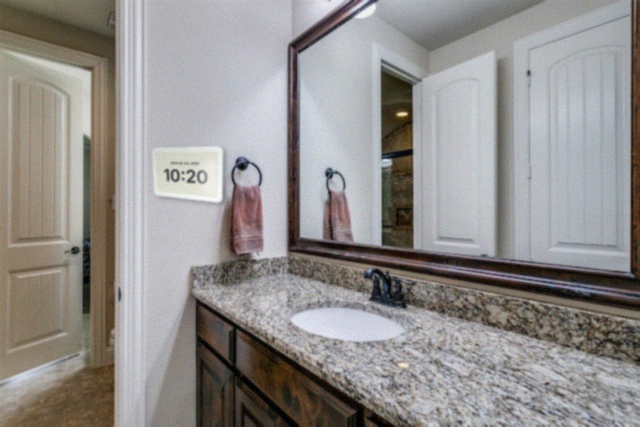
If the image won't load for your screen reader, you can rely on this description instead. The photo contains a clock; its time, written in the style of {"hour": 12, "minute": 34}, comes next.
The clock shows {"hour": 10, "minute": 20}
